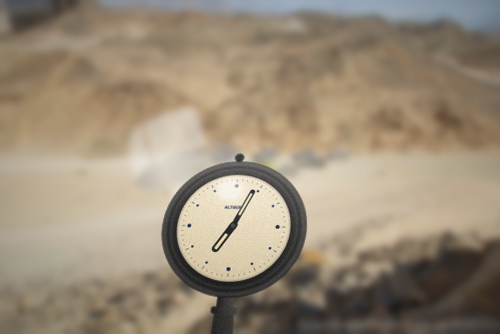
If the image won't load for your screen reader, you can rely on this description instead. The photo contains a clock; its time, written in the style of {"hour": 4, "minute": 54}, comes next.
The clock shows {"hour": 7, "minute": 4}
